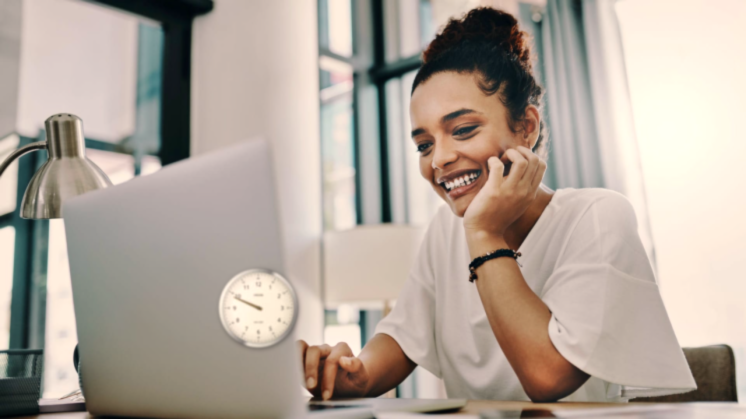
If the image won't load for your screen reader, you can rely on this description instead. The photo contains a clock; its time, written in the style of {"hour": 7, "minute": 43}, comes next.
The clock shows {"hour": 9, "minute": 49}
